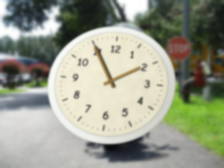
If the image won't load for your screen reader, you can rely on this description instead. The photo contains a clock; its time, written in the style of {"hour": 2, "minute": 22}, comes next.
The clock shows {"hour": 1, "minute": 55}
